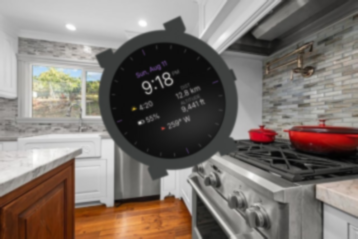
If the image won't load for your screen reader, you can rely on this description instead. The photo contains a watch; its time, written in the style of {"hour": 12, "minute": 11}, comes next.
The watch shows {"hour": 9, "minute": 18}
